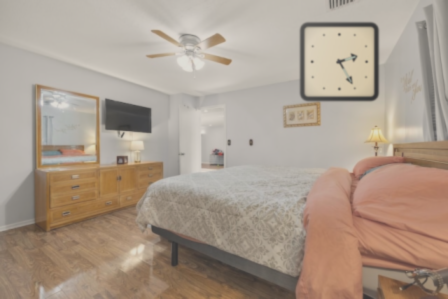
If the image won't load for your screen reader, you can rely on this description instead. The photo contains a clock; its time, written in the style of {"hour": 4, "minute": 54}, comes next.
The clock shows {"hour": 2, "minute": 25}
